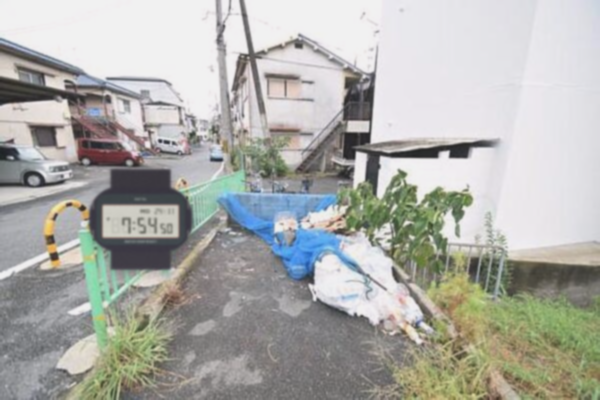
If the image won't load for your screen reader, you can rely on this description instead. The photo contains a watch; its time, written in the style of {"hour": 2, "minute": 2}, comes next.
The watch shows {"hour": 7, "minute": 54}
